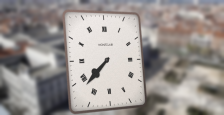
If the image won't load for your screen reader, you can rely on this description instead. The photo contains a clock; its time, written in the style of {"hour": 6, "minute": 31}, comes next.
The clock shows {"hour": 7, "minute": 38}
